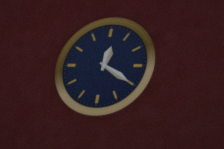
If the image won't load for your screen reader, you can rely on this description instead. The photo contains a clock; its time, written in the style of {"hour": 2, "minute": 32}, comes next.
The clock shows {"hour": 12, "minute": 20}
